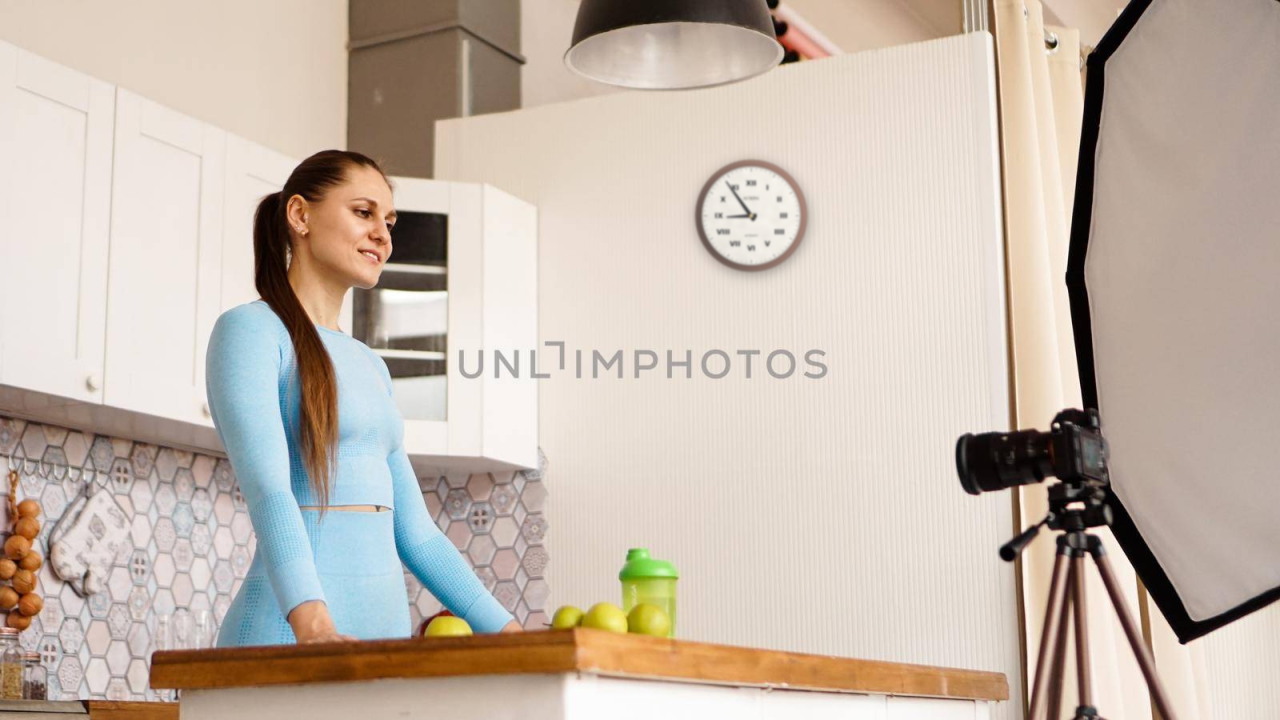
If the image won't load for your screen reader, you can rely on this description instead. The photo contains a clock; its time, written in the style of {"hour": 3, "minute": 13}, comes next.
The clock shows {"hour": 8, "minute": 54}
